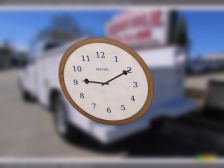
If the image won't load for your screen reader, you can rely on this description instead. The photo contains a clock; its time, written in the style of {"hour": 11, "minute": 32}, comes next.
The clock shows {"hour": 9, "minute": 10}
